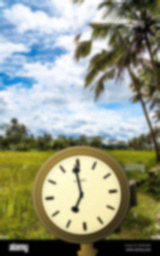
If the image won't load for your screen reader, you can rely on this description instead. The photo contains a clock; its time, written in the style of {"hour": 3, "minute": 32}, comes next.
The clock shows {"hour": 6, "minute": 59}
